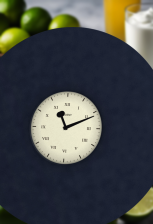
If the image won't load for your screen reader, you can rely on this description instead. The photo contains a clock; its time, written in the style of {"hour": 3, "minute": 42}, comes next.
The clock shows {"hour": 11, "minute": 11}
